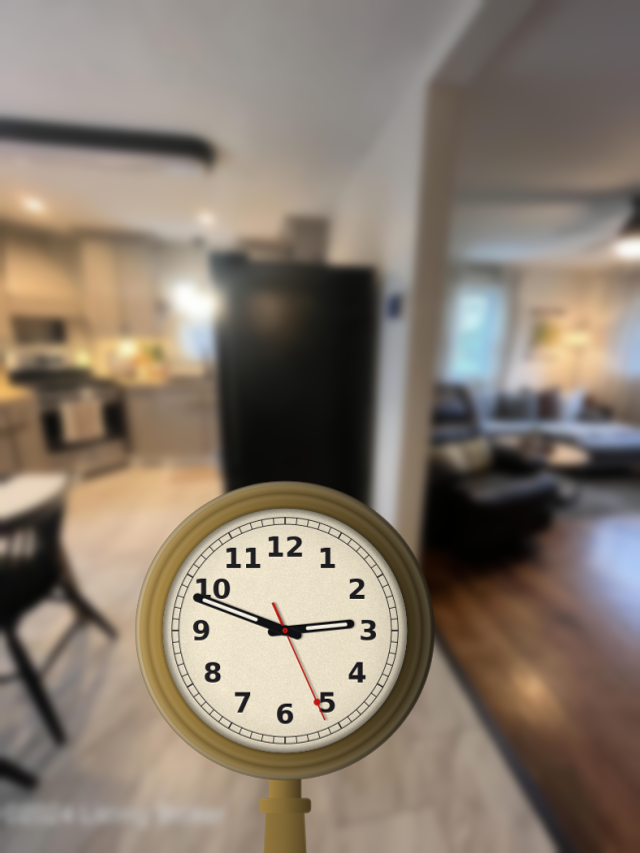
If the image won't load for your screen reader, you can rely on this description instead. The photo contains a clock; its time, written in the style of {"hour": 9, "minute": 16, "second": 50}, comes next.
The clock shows {"hour": 2, "minute": 48, "second": 26}
